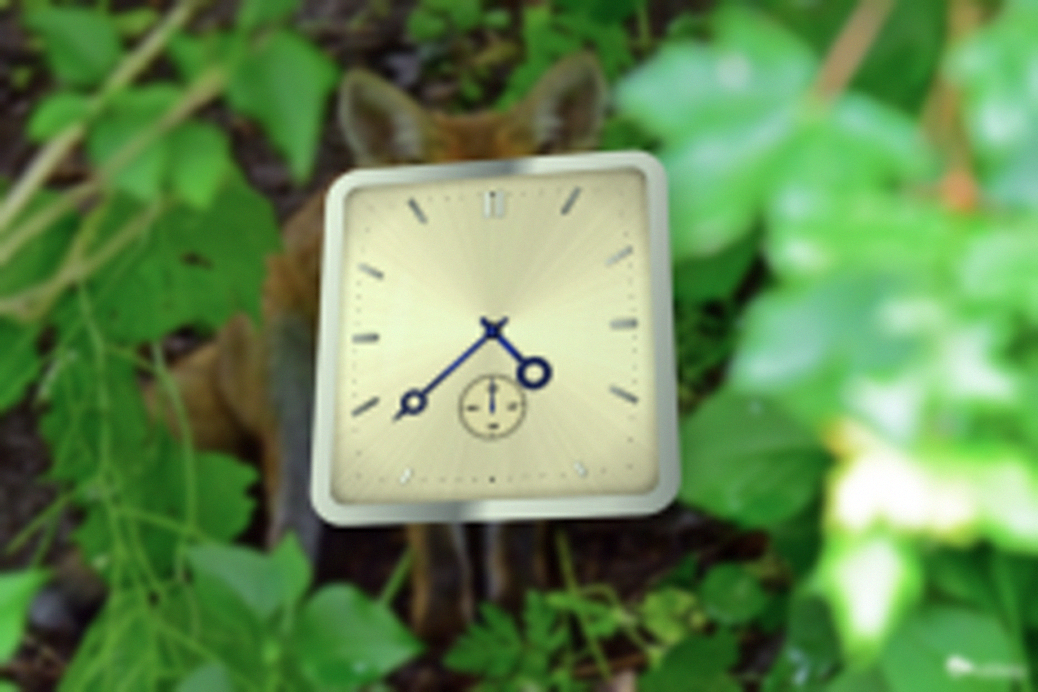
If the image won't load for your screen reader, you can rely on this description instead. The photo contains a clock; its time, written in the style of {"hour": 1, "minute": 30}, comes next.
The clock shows {"hour": 4, "minute": 38}
